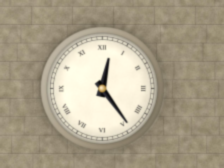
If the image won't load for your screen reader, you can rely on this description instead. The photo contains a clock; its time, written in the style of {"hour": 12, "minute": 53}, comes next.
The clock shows {"hour": 12, "minute": 24}
